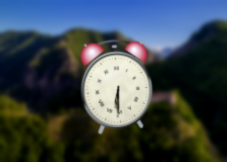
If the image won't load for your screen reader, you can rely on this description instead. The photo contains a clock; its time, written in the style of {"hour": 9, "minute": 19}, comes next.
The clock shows {"hour": 6, "minute": 31}
